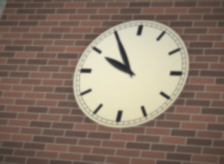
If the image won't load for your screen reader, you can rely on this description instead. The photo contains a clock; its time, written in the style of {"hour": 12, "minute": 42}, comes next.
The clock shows {"hour": 9, "minute": 55}
